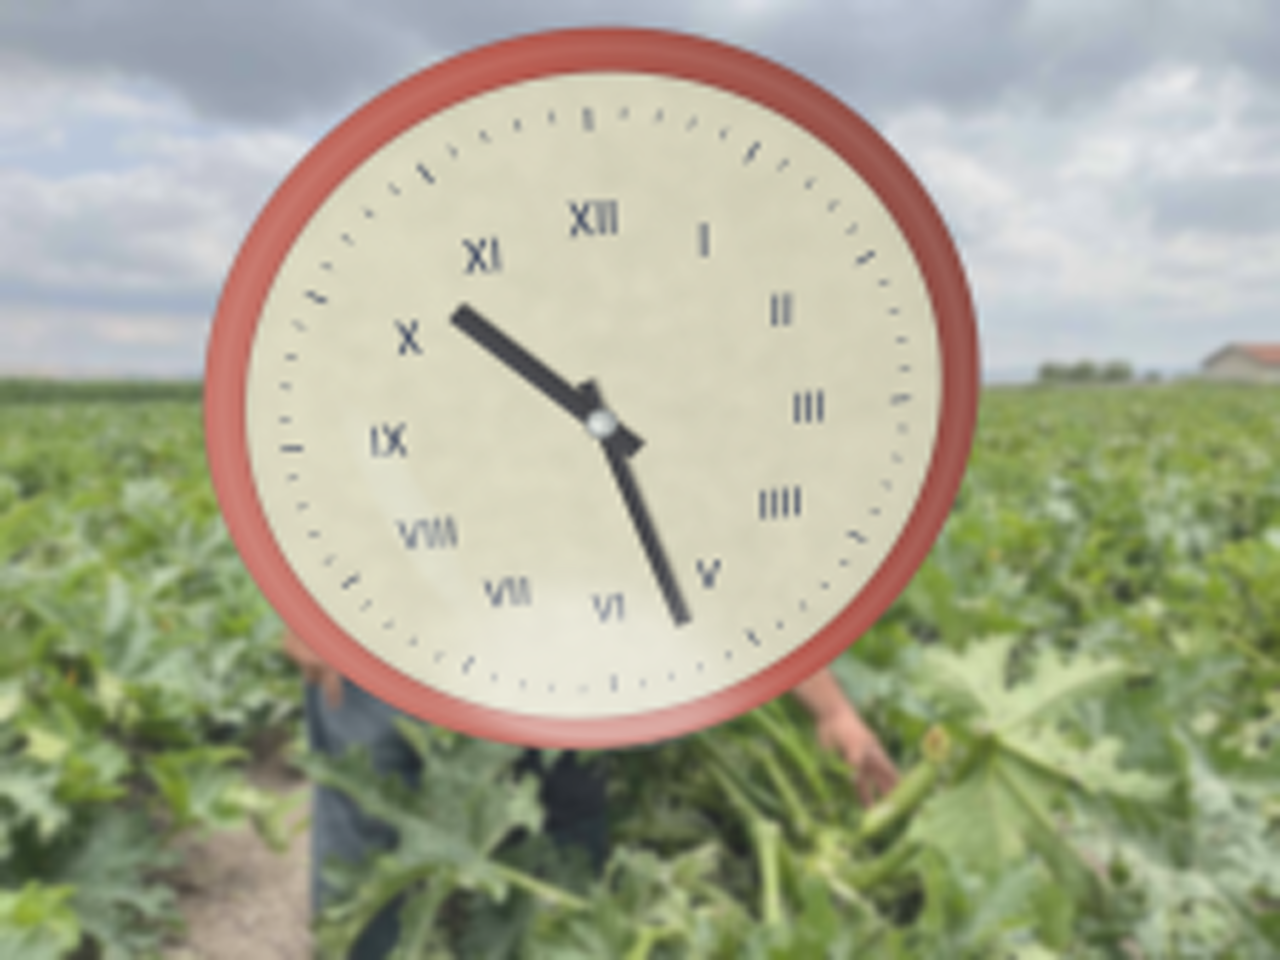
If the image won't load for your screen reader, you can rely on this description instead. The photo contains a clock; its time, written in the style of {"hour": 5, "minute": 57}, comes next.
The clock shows {"hour": 10, "minute": 27}
